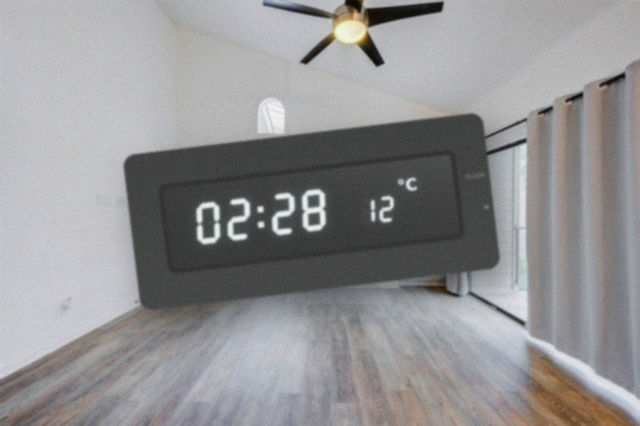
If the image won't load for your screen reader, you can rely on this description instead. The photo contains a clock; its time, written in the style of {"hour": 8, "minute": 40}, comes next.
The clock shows {"hour": 2, "minute": 28}
